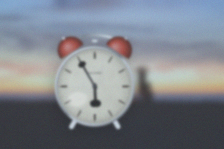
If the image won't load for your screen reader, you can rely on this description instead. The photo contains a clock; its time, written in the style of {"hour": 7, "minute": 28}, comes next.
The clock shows {"hour": 5, "minute": 55}
